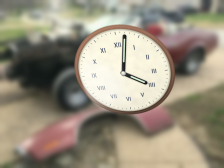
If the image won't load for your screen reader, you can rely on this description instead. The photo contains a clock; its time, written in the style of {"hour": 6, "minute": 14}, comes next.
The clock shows {"hour": 4, "minute": 2}
